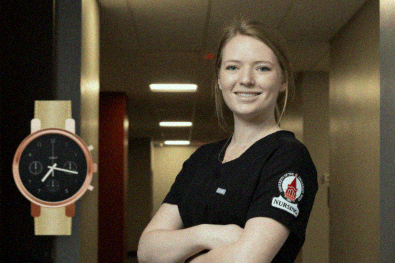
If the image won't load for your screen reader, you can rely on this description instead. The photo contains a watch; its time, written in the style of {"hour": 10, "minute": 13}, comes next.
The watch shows {"hour": 7, "minute": 17}
